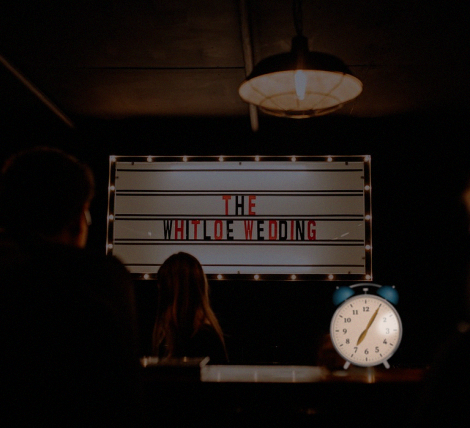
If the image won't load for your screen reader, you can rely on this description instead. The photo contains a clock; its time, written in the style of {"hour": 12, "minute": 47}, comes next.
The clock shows {"hour": 7, "minute": 5}
